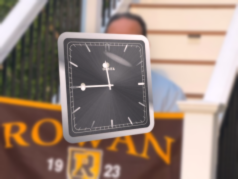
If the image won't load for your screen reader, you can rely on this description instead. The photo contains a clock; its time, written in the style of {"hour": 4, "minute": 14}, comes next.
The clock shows {"hour": 11, "minute": 45}
